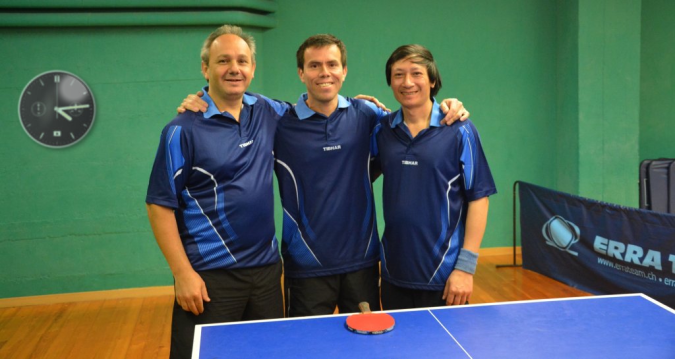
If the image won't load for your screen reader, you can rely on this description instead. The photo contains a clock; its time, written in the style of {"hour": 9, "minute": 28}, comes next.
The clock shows {"hour": 4, "minute": 14}
